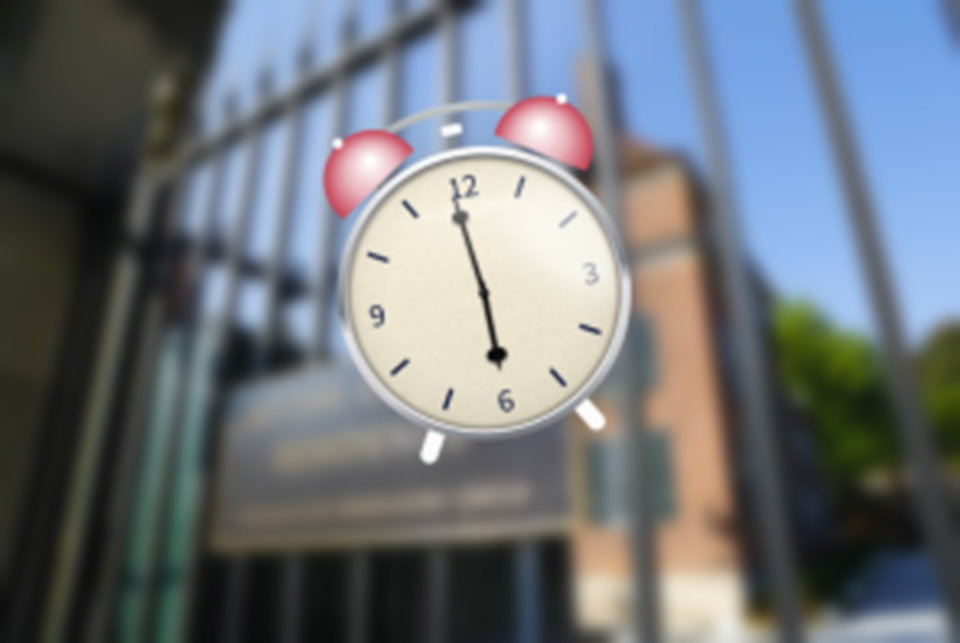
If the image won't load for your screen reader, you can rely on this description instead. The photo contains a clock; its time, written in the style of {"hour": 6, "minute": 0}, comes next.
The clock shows {"hour": 5, "minute": 59}
